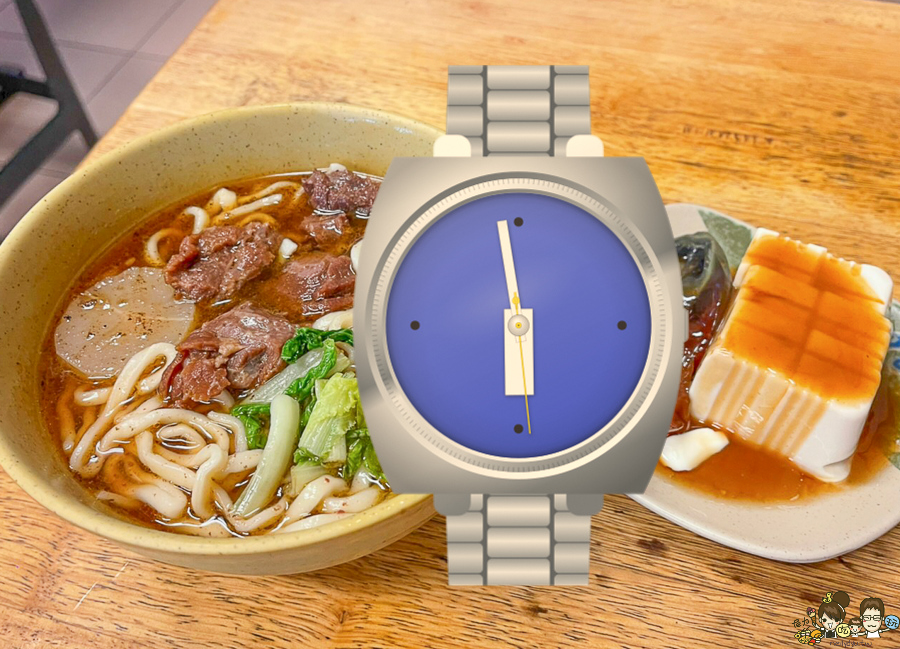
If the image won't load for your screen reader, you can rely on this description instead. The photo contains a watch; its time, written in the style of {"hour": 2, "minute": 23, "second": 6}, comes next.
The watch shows {"hour": 5, "minute": 58, "second": 29}
